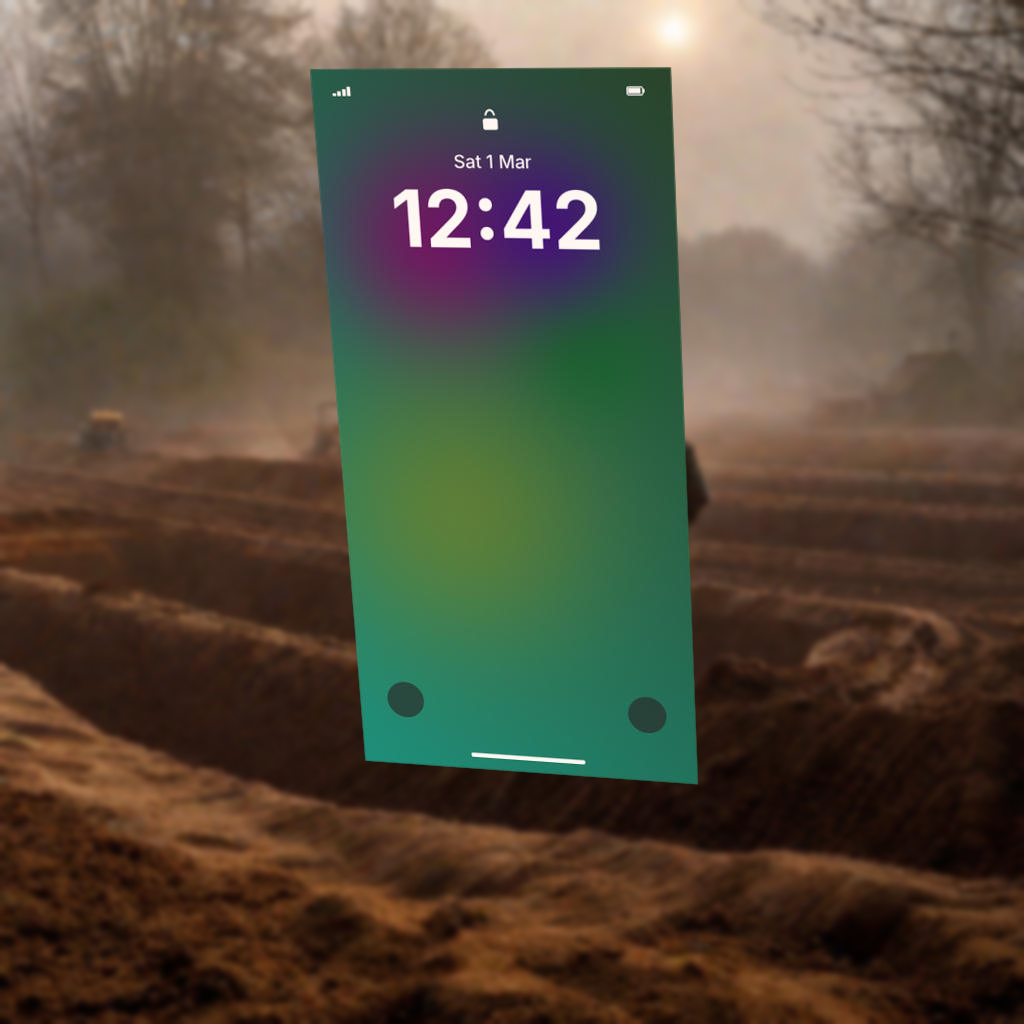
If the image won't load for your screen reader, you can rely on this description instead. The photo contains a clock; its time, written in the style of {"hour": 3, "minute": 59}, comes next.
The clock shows {"hour": 12, "minute": 42}
